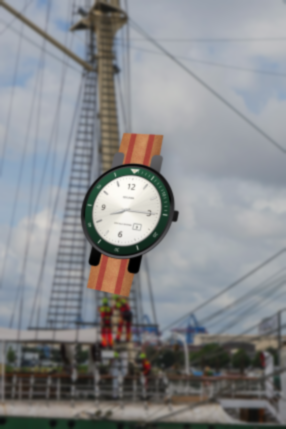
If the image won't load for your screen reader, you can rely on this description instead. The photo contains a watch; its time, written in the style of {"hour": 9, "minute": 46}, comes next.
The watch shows {"hour": 8, "minute": 15}
